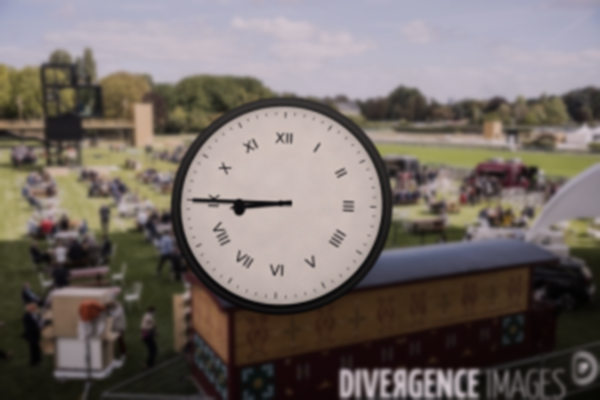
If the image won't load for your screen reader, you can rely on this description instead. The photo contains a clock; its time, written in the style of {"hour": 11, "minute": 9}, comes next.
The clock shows {"hour": 8, "minute": 45}
